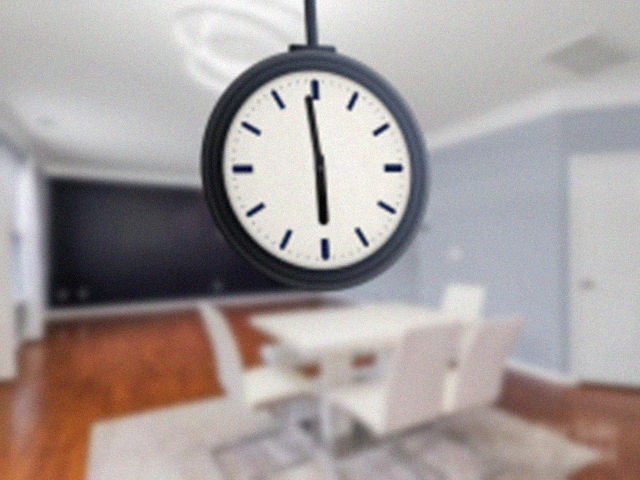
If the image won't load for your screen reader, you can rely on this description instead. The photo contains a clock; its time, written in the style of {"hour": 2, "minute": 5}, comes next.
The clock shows {"hour": 5, "minute": 59}
